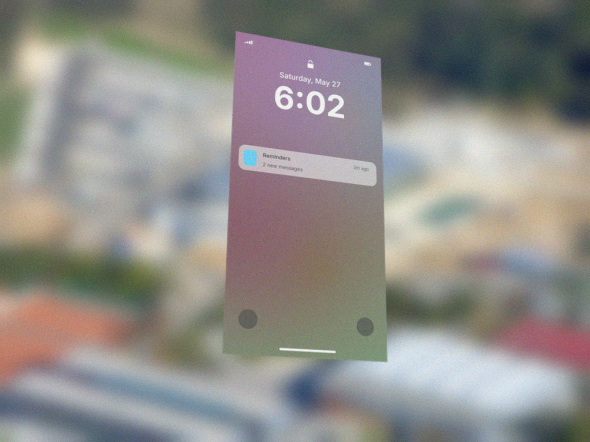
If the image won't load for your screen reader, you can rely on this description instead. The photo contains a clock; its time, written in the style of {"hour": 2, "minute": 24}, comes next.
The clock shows {"hour": 6, "minute": 2}
